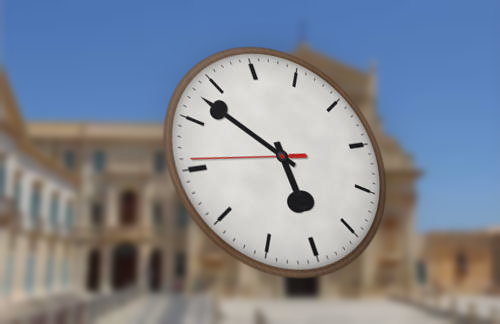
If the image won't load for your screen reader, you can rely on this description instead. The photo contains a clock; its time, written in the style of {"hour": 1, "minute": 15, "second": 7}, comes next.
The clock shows {"hour": 5, "minute": 52, "second": 46}
